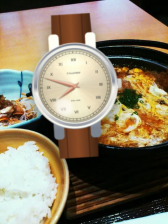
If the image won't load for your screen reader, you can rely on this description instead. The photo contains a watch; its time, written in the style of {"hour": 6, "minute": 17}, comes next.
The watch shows {"hour": 7, "minute": 48}
